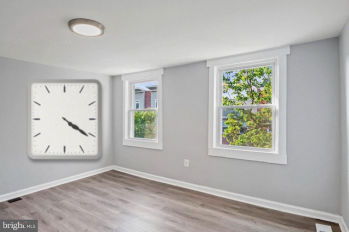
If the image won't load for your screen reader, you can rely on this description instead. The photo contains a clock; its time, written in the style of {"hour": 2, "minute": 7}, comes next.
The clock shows {"hour": 4, "minute": 21}
